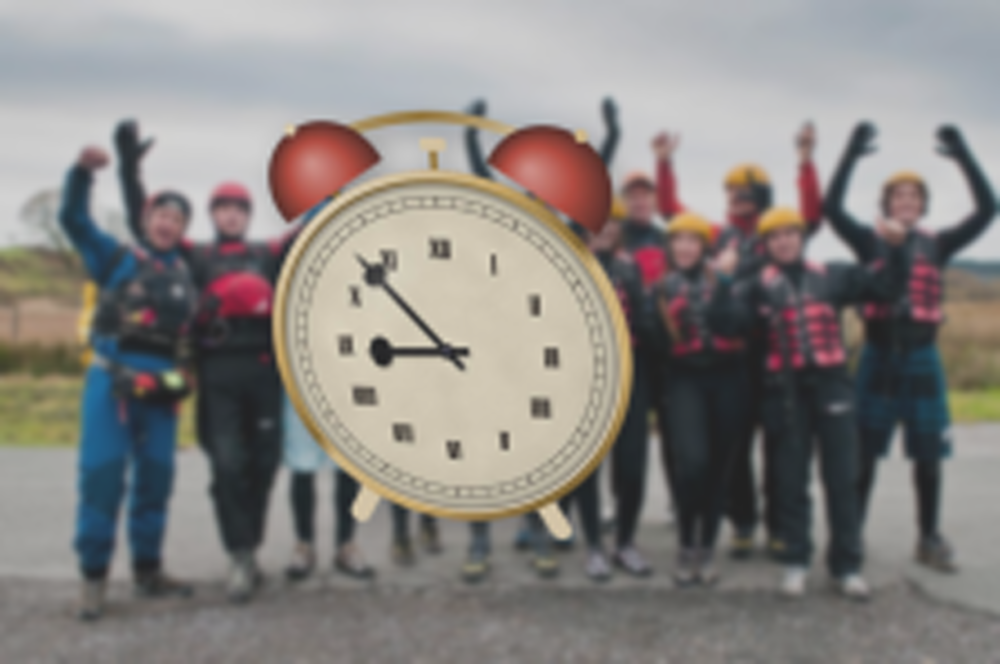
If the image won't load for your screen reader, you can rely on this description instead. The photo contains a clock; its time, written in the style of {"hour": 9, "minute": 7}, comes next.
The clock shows {"hour": 8, "minute": 53}
